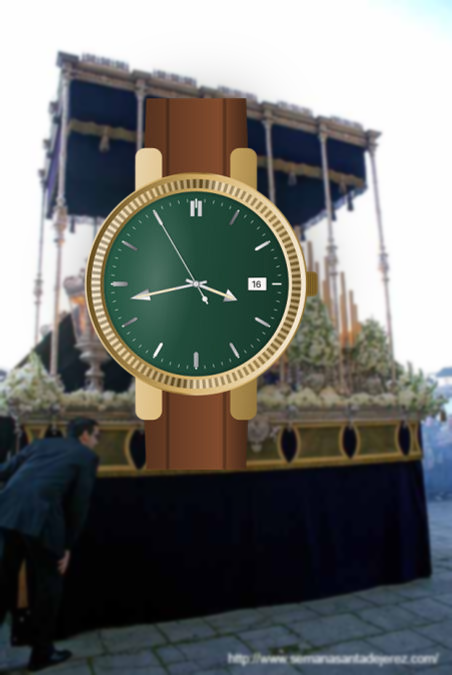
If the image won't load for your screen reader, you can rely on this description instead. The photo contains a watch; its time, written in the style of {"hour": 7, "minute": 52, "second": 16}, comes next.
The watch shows {"hour": 3, "minute": 42, "second": 55}
